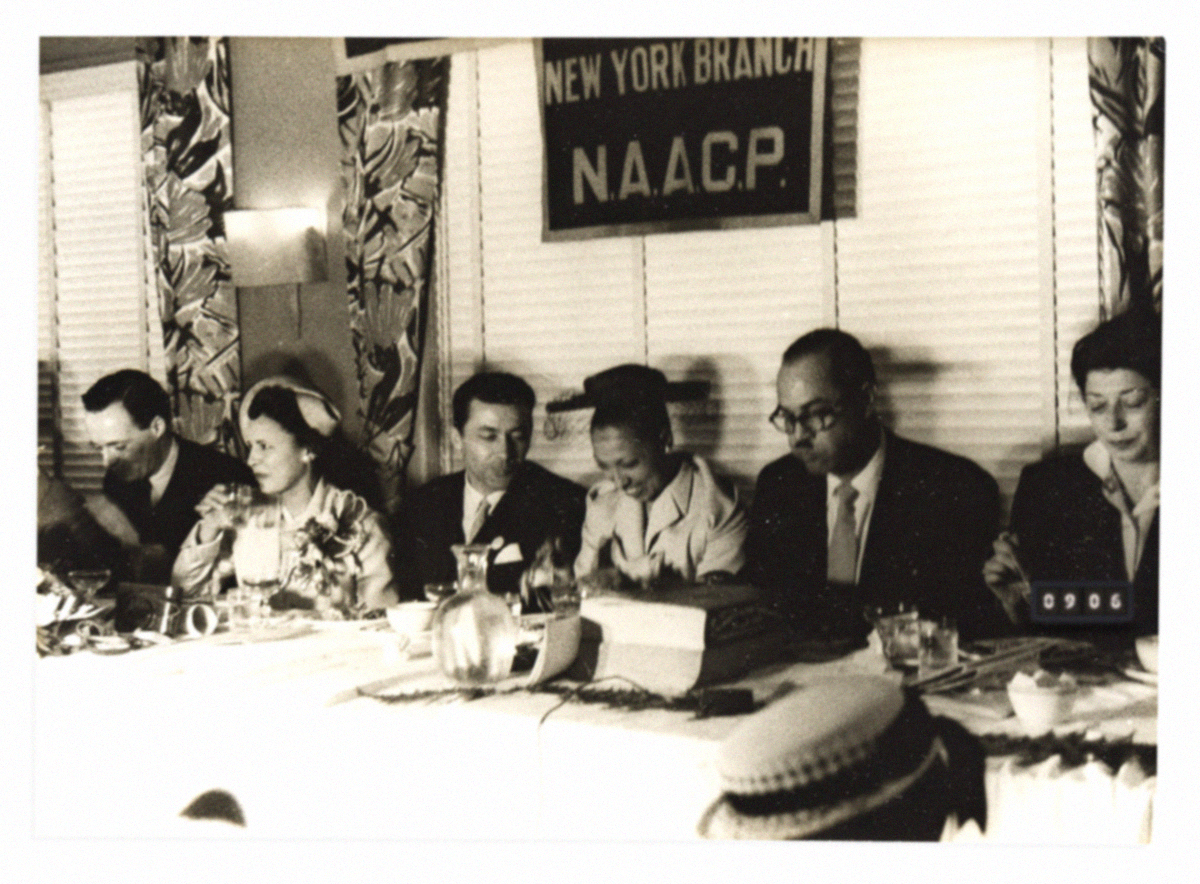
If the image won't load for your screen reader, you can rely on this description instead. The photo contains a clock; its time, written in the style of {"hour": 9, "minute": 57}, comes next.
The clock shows {"hour": 9, "minute": 6}
